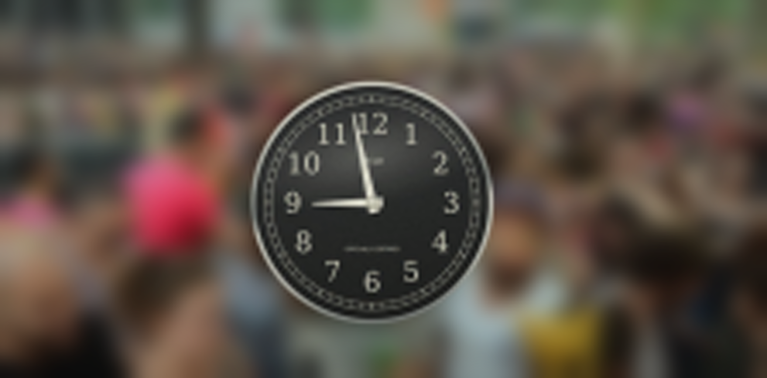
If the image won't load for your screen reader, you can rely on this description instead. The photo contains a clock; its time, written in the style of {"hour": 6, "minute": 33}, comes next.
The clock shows {"hour": 8, "minute": 58}
